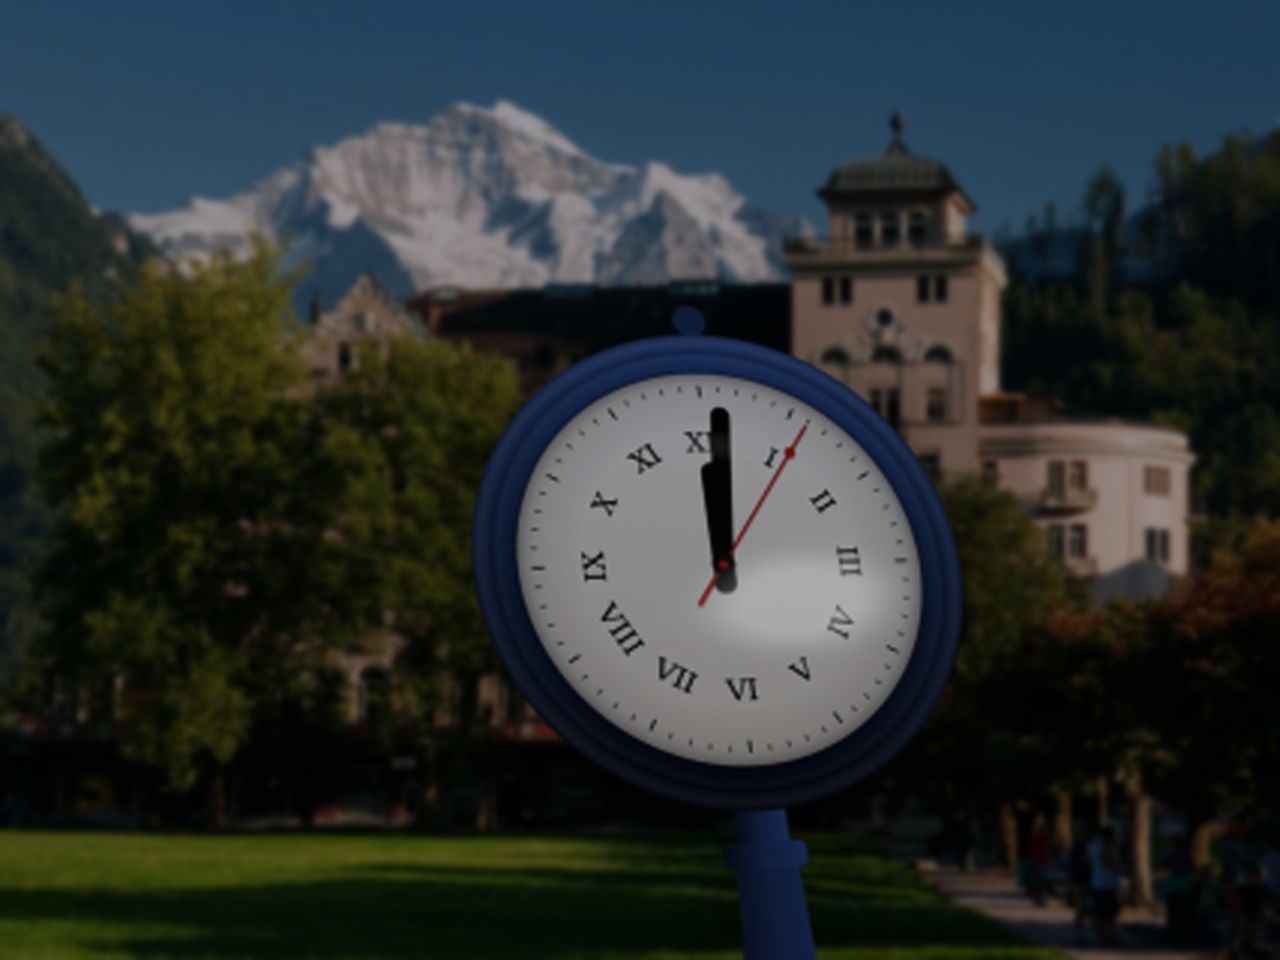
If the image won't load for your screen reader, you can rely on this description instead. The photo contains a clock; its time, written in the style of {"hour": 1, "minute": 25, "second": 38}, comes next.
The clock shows {"hour": 12, "minute": 1, "second": 6}
